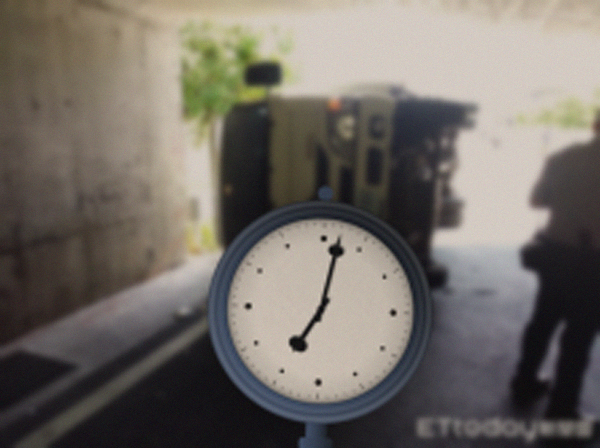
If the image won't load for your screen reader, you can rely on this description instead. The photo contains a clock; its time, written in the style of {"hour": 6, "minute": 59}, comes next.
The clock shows {"hour": 7, "minute": 2}
